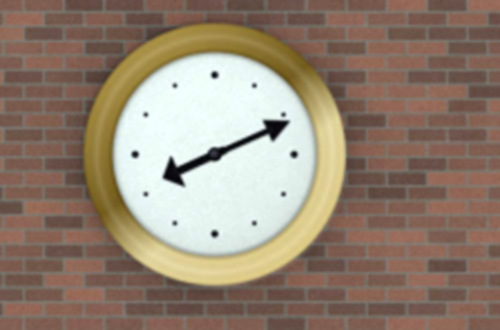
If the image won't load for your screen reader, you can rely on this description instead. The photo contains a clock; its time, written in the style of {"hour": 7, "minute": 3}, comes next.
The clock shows {"hour": 8, "minute": 11}
